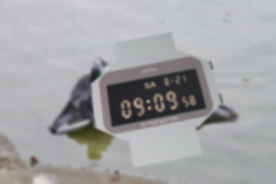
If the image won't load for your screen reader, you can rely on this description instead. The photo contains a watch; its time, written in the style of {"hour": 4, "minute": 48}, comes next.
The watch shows {"hour": 9, "minute": 9}
